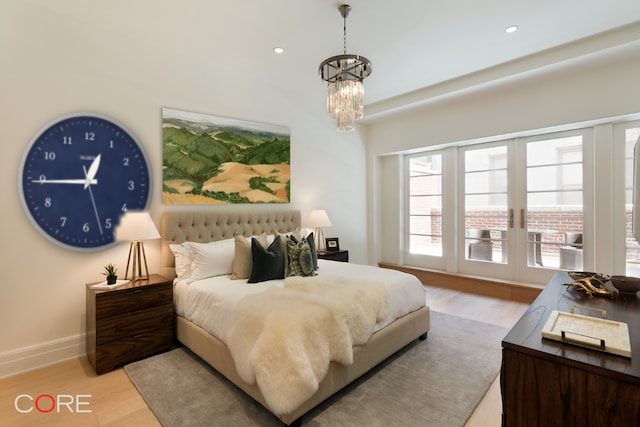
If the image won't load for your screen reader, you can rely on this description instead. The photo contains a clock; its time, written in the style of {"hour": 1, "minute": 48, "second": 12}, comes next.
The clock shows {"hour": 12, "minute": 44, "second": 27}
